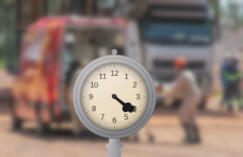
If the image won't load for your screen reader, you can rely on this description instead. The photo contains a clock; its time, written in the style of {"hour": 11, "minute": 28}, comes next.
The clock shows {"hour": 4, "minute": 21}
